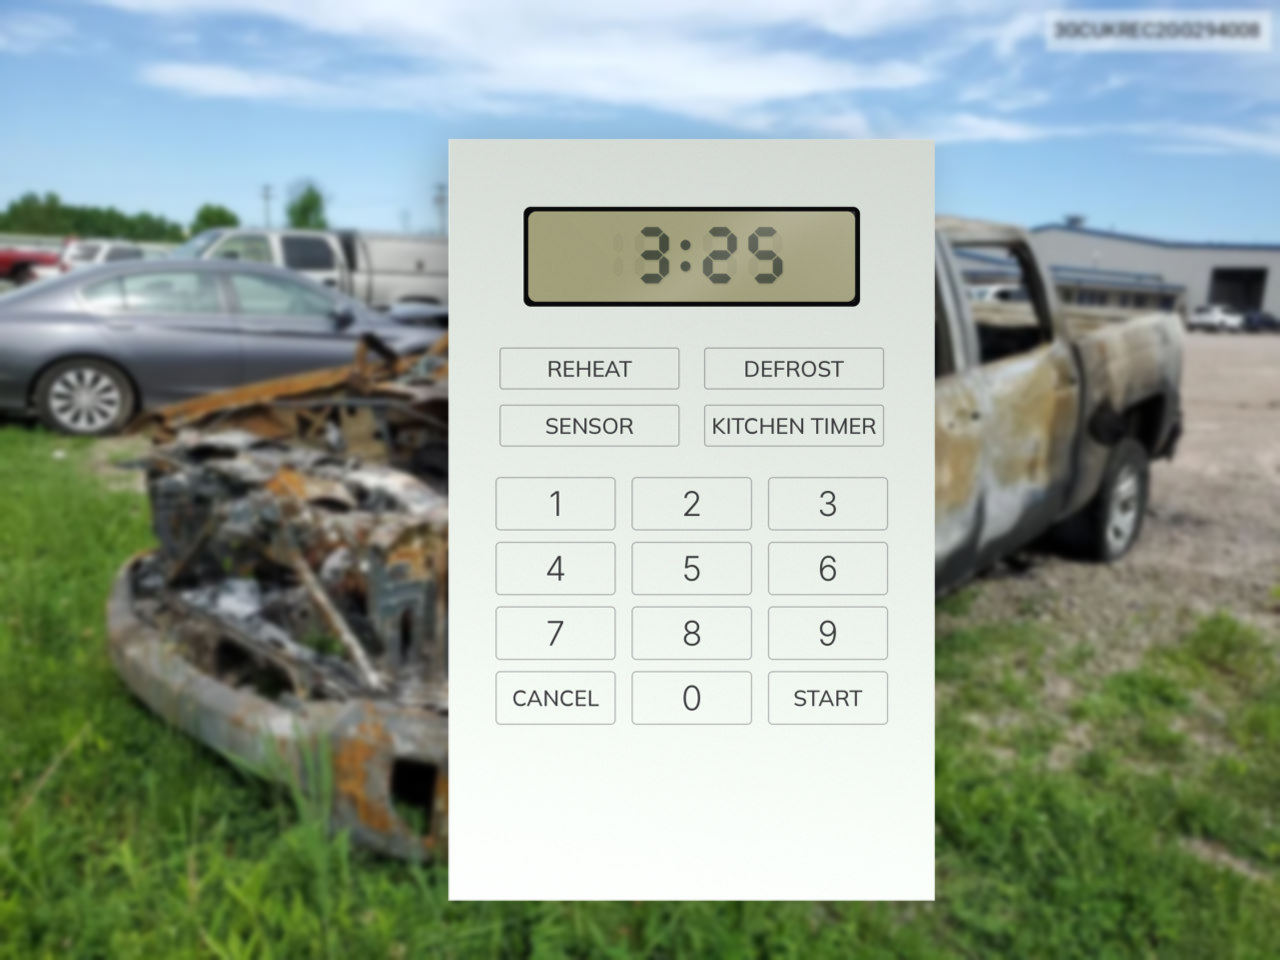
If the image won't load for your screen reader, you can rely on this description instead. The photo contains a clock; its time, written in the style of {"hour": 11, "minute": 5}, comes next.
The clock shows {"hour": 3, "minute": 25}
